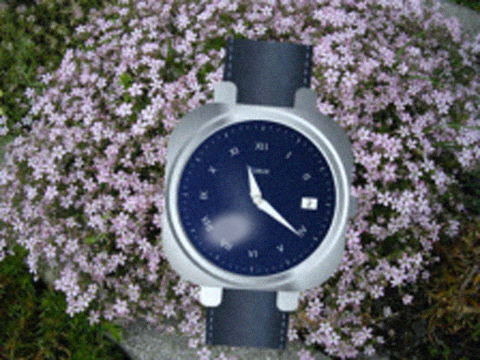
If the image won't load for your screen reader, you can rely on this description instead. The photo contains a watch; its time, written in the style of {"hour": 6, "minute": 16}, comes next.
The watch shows {"hour": 11, "minute": 21}
